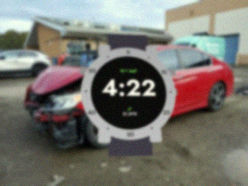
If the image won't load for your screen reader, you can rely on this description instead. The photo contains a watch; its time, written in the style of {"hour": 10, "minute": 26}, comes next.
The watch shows {"hour": 4, "minute": 22}
